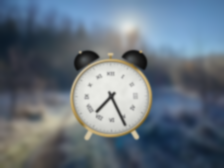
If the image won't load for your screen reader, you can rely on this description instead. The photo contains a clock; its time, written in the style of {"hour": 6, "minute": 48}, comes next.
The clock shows {"hour": 7, "minute": 26}
